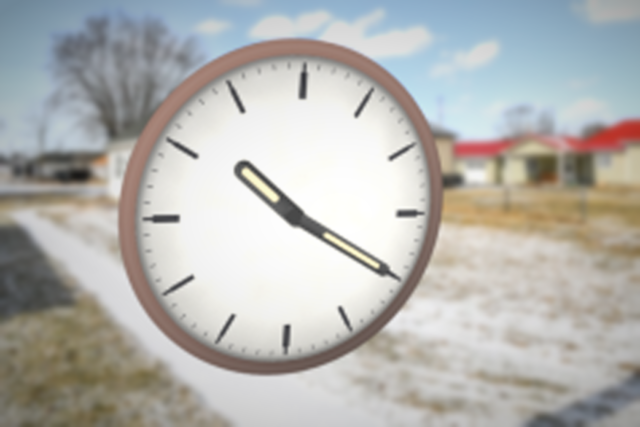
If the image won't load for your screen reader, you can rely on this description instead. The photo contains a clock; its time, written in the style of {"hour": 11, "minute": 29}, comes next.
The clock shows {"hour": 10, "minute": 20}
